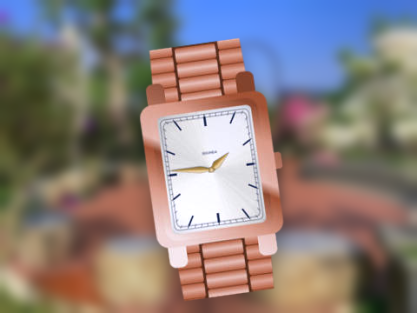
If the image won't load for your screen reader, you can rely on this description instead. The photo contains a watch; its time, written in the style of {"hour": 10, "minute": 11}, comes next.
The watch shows {"hour": 1, "minute": 46}
